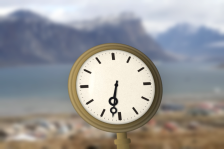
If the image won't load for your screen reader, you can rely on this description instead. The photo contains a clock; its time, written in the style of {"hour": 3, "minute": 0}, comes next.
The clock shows {"hour": 6, "minute": 32}
